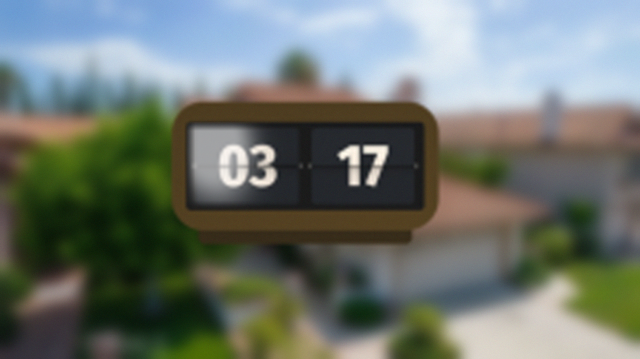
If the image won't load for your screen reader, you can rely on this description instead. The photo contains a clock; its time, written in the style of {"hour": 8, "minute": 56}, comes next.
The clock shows {"hour": 3, "minute": 17}
